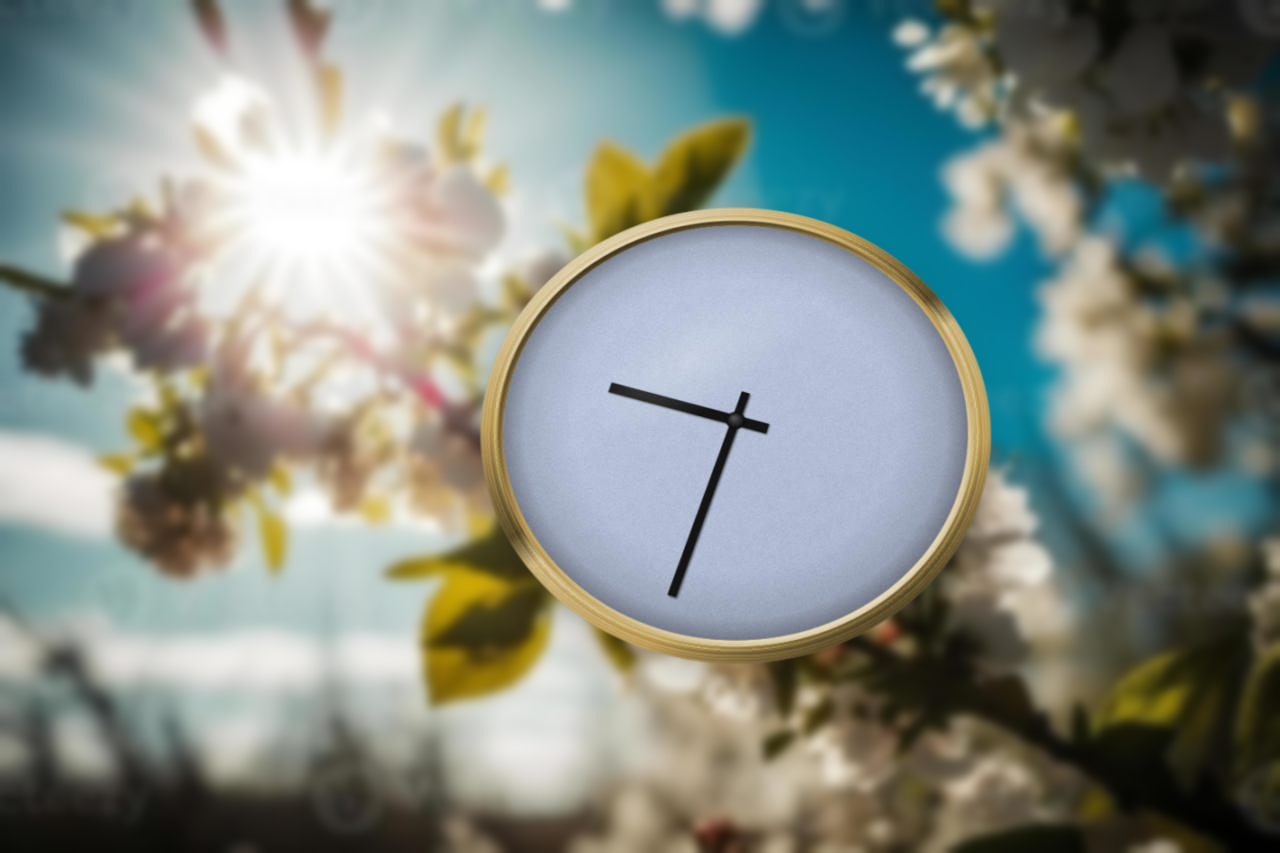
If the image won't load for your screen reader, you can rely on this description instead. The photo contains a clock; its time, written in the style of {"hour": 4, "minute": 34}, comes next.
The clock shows {"hour": 9, "minute": 33}
